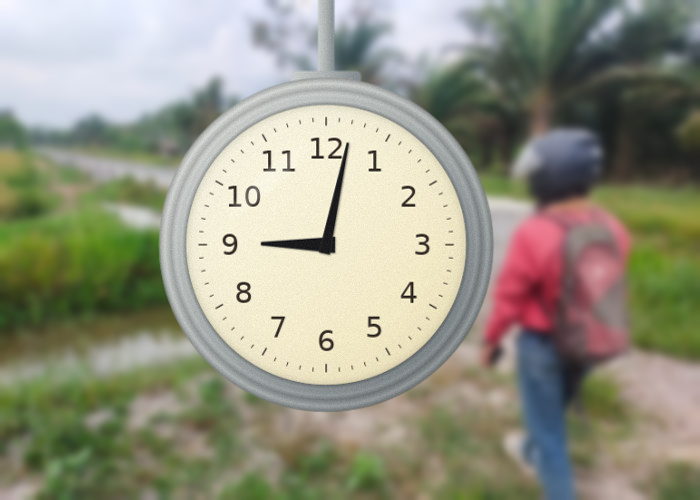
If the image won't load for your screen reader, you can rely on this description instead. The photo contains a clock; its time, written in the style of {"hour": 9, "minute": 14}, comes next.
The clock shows {"hour": 9, "minute": 2}
